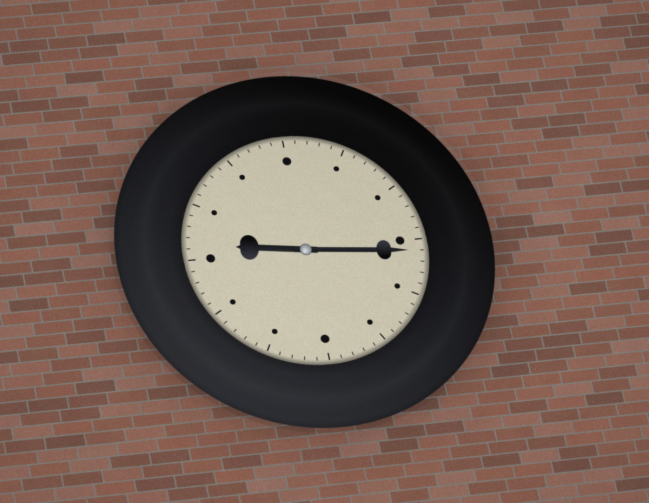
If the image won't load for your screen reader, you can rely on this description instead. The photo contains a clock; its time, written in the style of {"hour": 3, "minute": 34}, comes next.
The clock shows {"hour": 9, "minute": 16}
